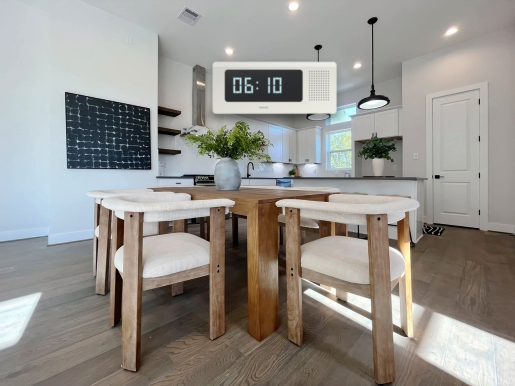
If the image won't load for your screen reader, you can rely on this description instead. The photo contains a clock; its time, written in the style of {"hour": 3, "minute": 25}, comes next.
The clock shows {"hour": 6, "minute": 10}
